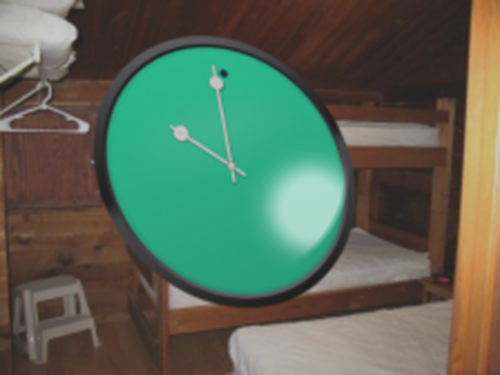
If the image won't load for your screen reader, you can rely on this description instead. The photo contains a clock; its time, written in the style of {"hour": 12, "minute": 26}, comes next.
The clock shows {"hour": 9, "minute": 59}
